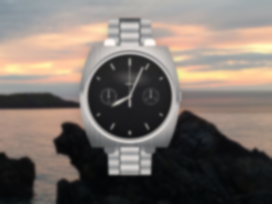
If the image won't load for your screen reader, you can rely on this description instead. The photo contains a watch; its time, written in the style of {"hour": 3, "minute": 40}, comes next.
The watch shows {"hour": 8, "minute": 4}
